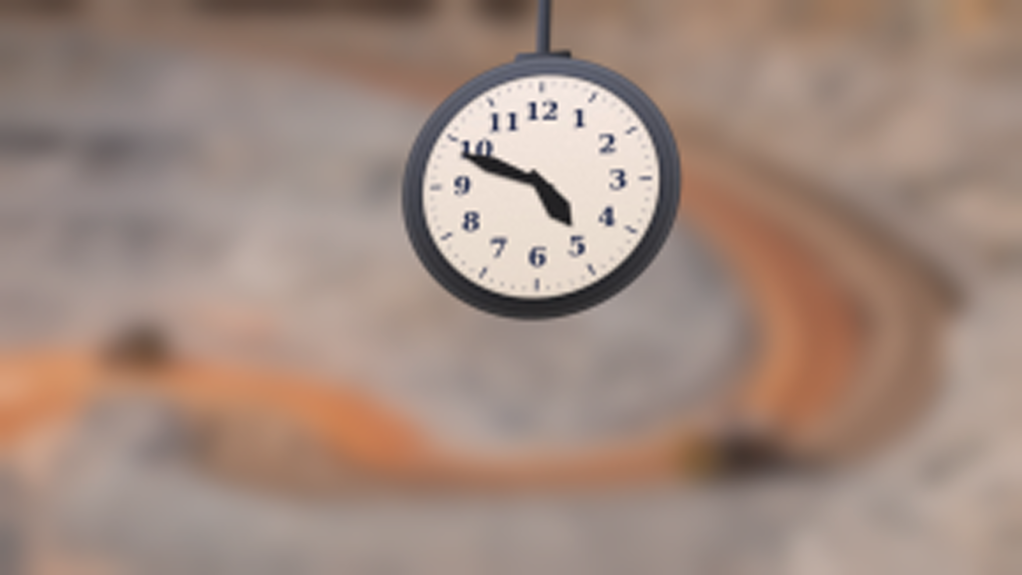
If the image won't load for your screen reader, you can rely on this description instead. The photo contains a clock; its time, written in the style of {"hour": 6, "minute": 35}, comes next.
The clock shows {"hour": 4, "minute": 49}
